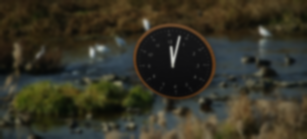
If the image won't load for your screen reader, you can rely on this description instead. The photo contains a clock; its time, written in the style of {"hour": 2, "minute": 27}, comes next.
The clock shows {"hour": 12, "minute": 3}
